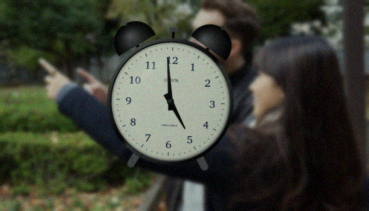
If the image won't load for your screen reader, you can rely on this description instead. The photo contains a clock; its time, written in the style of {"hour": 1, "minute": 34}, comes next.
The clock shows {"hour": 4, "minute": 59}
